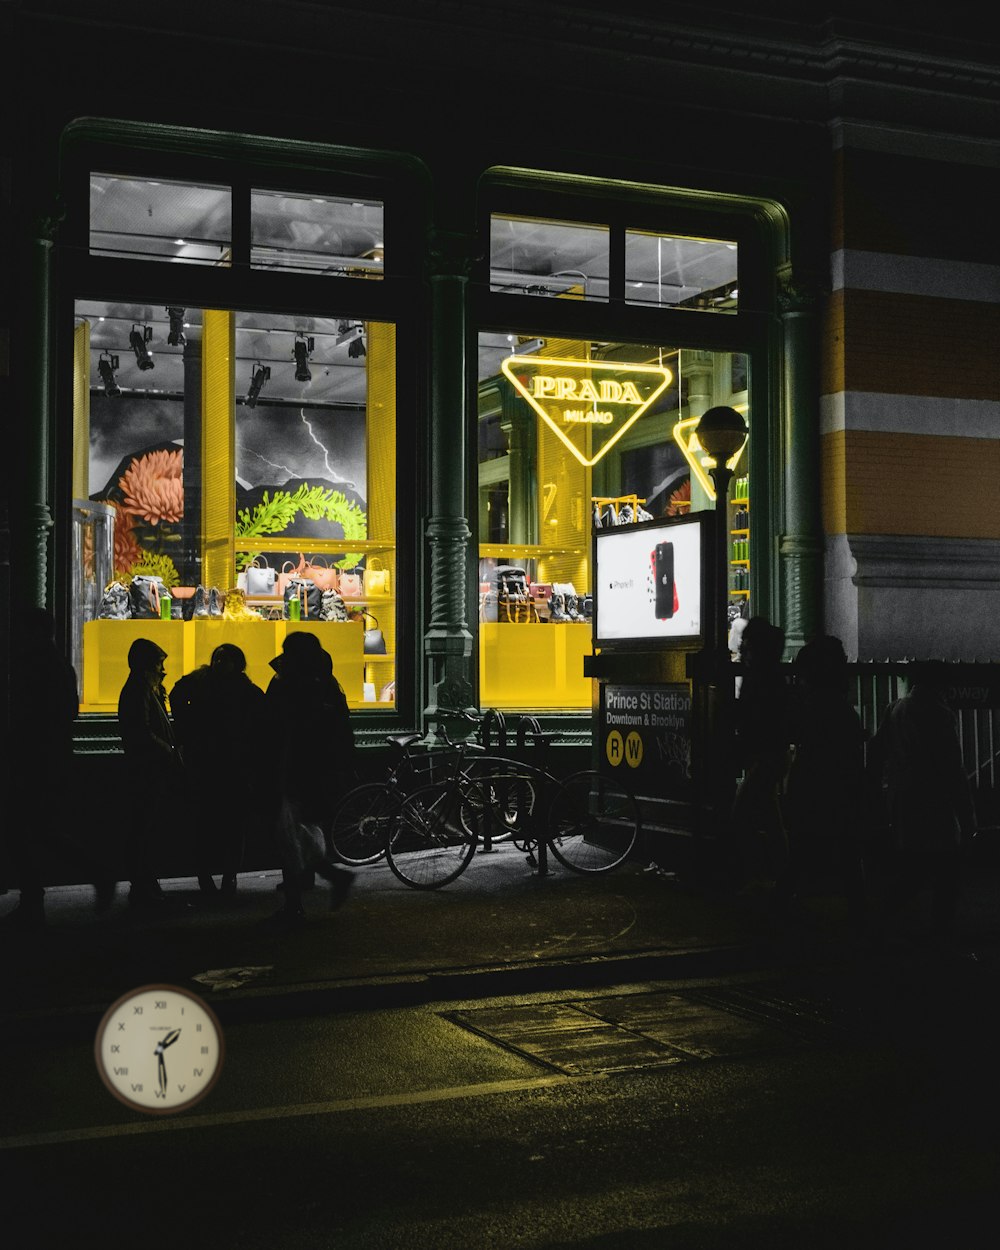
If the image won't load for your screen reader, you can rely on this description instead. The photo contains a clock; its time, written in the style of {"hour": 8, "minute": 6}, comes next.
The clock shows {"hour": 1, "minute": 29}
